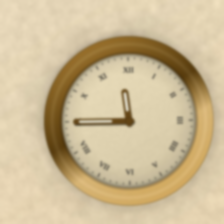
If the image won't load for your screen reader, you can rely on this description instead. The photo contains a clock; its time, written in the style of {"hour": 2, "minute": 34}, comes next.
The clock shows {"hour": 11, "minute": 45}
